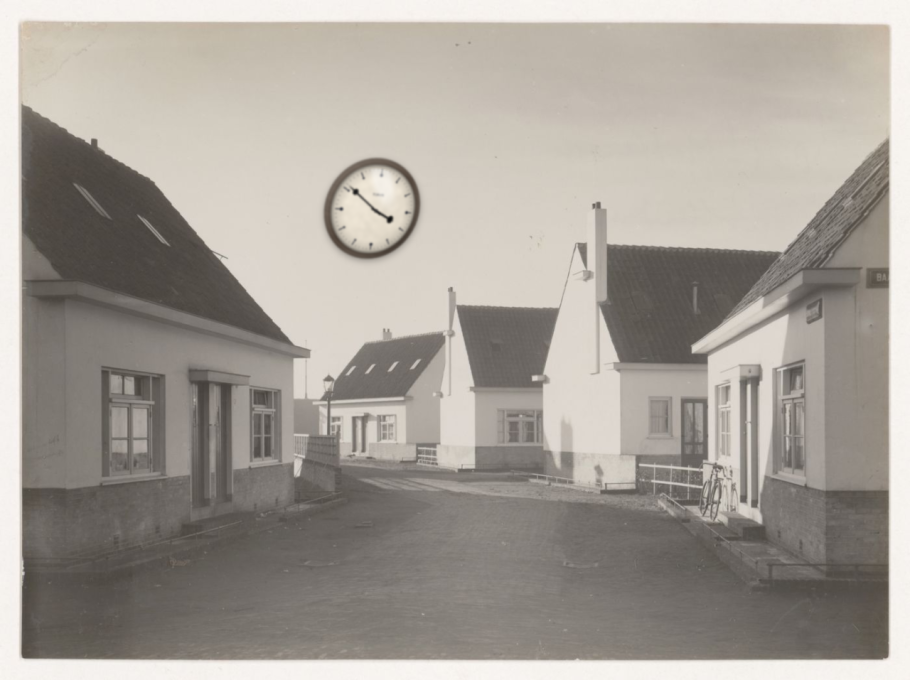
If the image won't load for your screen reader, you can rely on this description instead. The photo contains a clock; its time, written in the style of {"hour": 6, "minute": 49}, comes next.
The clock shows {"hour": 3, "minute": 51}
